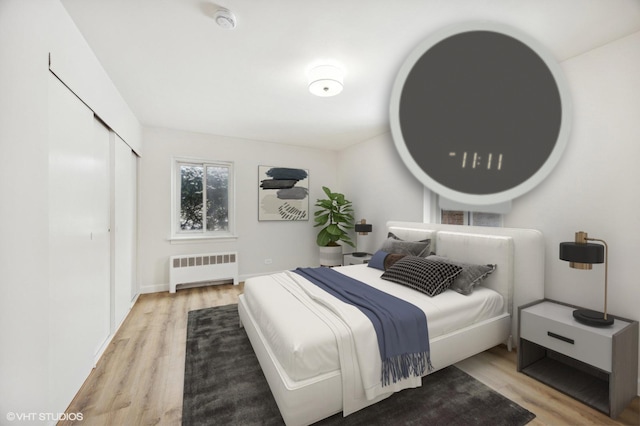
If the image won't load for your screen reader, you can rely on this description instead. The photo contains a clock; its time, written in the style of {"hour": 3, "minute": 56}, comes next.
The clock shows {"hour": 11, "minute": 11}
